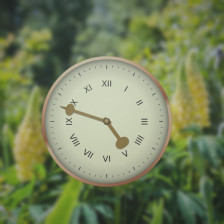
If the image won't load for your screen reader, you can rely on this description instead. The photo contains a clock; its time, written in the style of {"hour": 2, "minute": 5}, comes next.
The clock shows {"hour": 4, "minute": 48}
